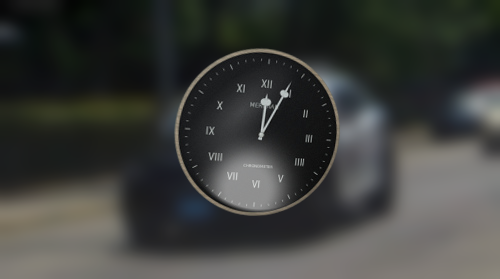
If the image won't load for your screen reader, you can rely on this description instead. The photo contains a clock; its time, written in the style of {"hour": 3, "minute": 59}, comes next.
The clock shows {"hour": 12, "minute": 4}
